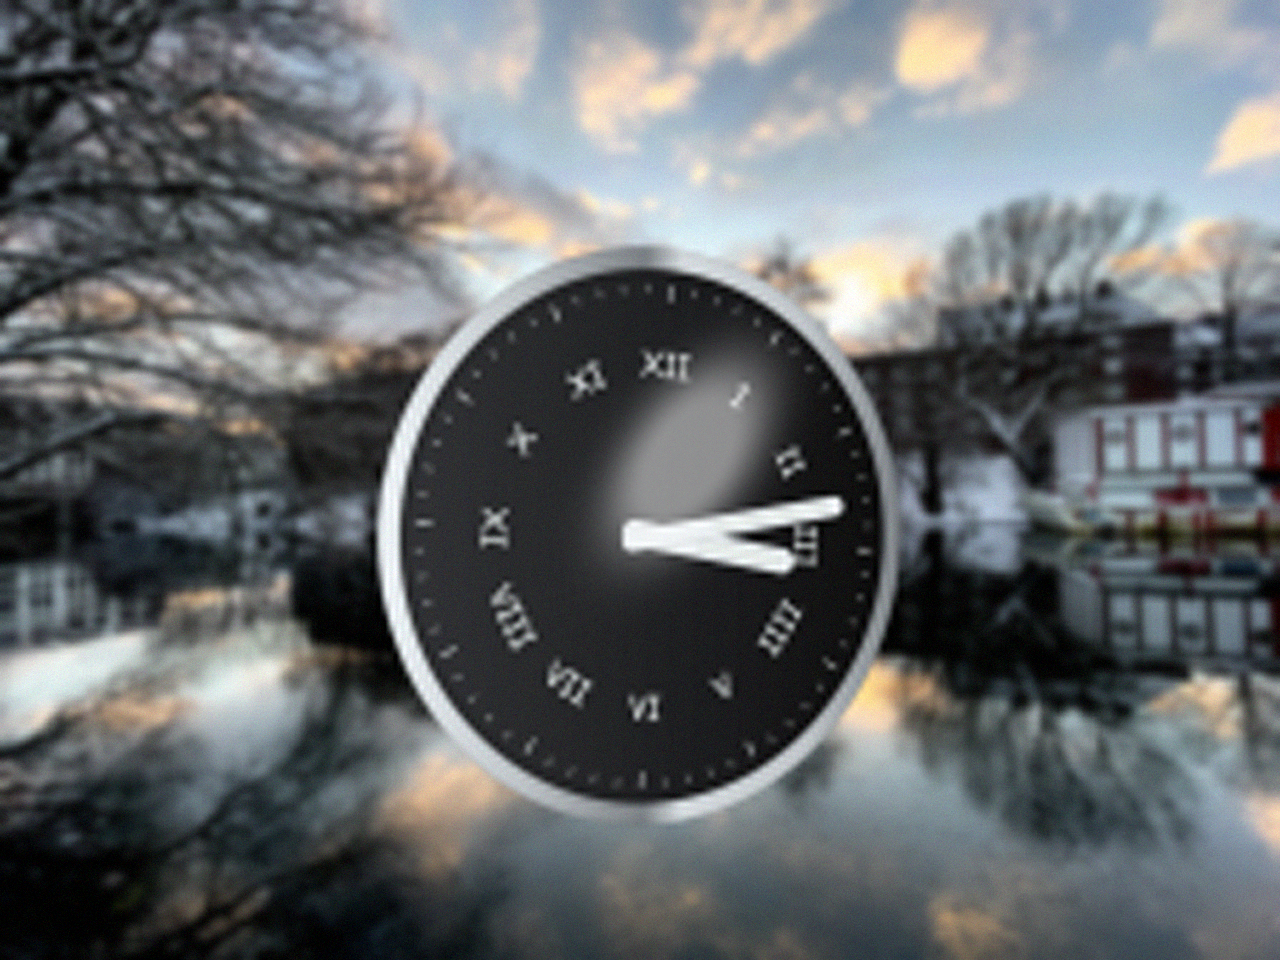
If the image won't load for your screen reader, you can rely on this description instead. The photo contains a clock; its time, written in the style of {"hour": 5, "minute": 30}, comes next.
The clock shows {"hour": 3, "minute": 13}
